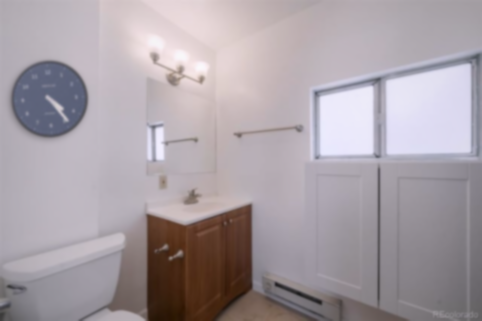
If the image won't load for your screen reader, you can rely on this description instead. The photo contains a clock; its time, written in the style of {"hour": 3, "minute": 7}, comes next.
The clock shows {"hour": 4, "minute": 24}
